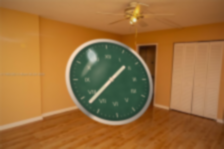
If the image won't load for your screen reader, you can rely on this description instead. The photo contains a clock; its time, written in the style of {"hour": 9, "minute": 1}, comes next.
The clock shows {"hour": 1, "minute": 38}
